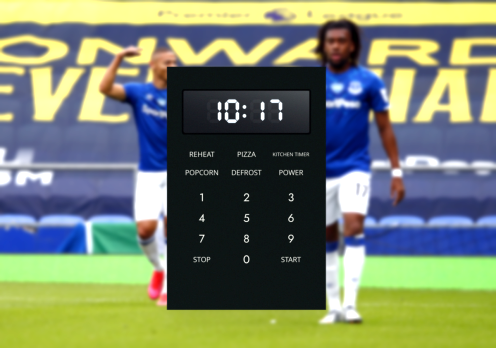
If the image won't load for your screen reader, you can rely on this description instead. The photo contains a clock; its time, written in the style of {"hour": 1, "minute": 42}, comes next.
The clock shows {"hour": 10, "minute": 17}
